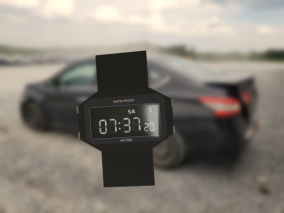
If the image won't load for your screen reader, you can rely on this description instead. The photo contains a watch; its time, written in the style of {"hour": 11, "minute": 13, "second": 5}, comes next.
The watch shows {"hour": 7, "minute": 37, "second": 20}
